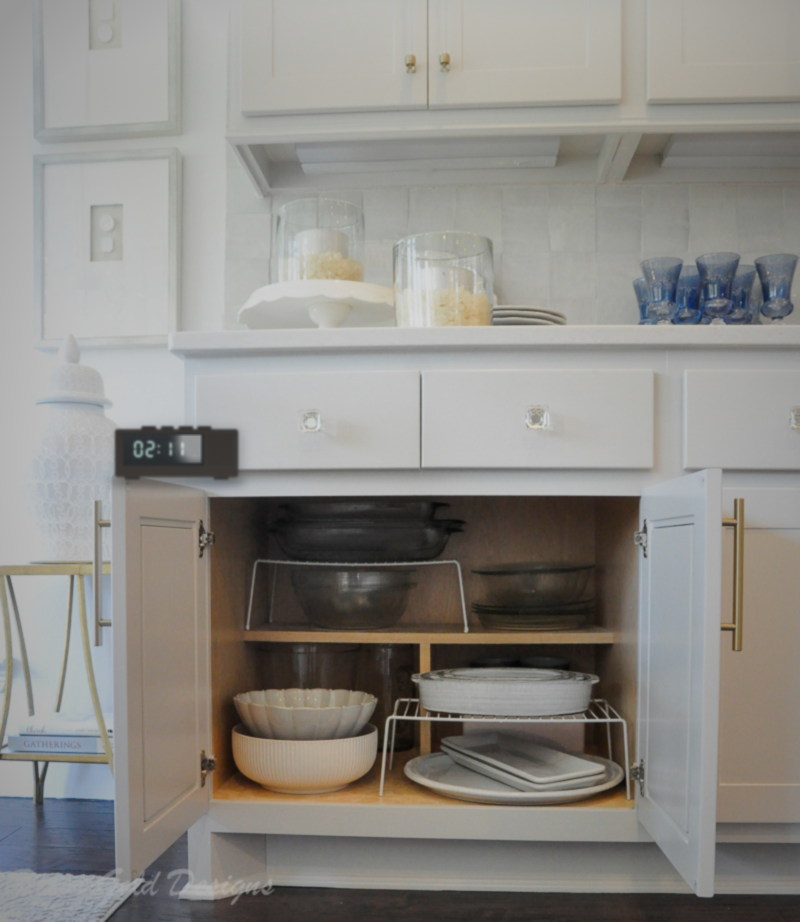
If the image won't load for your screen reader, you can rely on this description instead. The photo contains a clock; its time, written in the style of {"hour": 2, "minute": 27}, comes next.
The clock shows {"hour": 2, "minute": 11}
